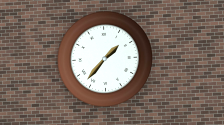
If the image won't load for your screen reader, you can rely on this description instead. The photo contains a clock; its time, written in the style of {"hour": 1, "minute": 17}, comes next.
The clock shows {"hour": 1, "minute": 37}
